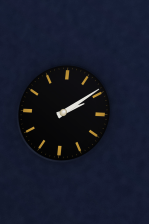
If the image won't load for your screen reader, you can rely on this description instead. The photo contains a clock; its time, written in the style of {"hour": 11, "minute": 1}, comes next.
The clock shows {"hour": 2, "minute": 9}
